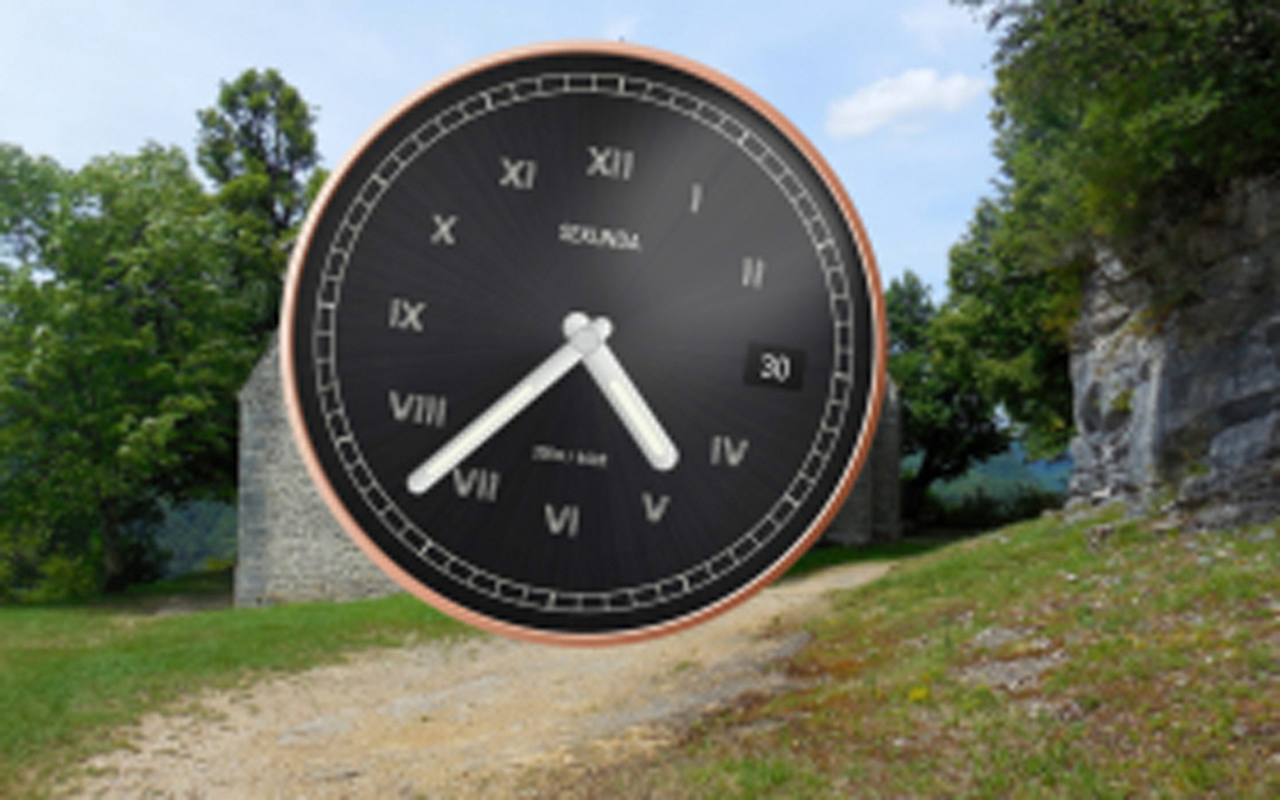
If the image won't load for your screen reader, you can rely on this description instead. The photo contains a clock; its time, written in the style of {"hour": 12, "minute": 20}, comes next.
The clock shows {"hour": 4, "minute": 37}
